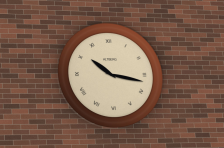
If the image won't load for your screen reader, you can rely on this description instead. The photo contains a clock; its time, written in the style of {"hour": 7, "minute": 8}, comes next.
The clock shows {"hour": 10, "minute": 17}
